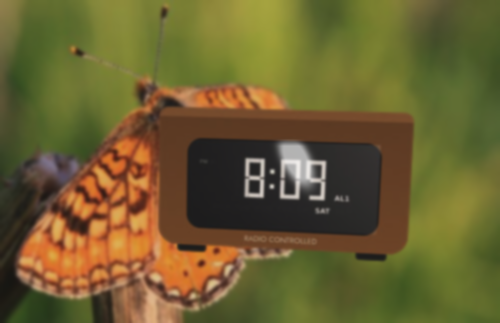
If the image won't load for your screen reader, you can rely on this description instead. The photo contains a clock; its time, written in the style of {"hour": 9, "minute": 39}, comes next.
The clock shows {"hour": 8, "minute": 9}
